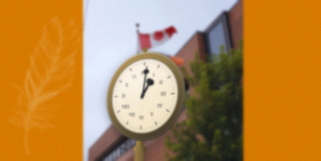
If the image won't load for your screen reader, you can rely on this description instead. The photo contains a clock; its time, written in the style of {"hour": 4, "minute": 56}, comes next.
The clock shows {"hour": 1, "minute": 1}
